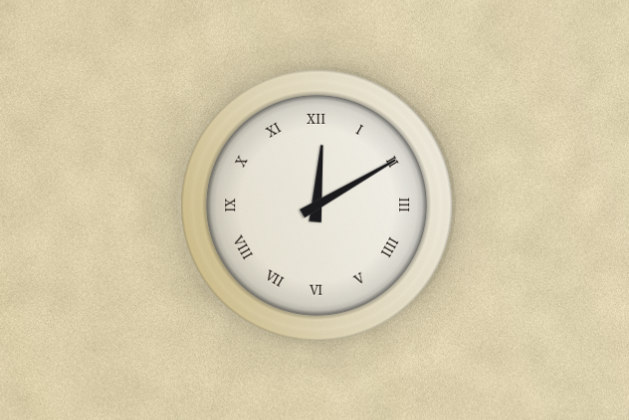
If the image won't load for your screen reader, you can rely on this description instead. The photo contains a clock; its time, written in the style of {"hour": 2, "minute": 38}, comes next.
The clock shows {"hour": 12, "minute": 10}
